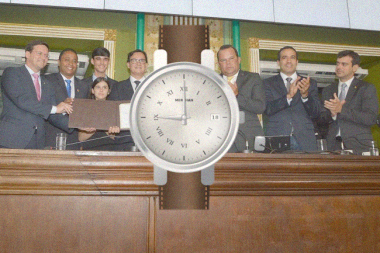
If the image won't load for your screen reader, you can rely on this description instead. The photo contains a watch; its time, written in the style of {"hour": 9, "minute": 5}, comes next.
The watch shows {"hour": 9, "minute": 0}
